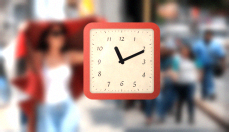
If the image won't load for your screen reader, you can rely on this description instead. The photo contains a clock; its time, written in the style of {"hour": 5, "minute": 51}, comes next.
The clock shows {"hour": 11, "minute": 11}
